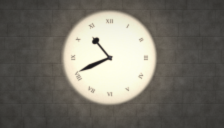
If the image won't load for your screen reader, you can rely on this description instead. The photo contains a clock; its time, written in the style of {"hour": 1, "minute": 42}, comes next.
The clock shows {"hour": 10, "minute": 41}
